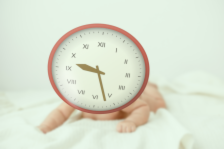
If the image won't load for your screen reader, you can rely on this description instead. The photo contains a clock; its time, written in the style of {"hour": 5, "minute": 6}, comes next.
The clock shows {"hour": 9, "minute": 27}
